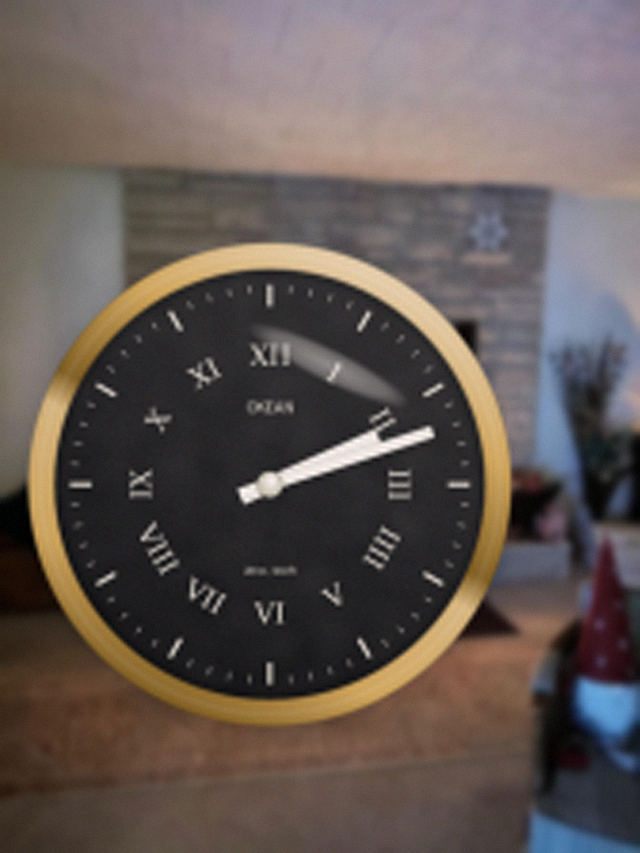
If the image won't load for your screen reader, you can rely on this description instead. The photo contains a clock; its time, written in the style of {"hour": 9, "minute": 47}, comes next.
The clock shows {"hour": 2, "minute": 12}
